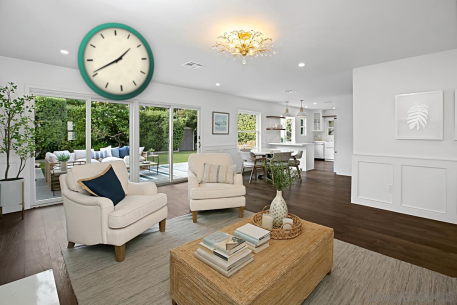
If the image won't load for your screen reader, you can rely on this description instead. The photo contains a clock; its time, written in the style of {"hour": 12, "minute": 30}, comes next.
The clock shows {"hour": 1, "minute": 41}
